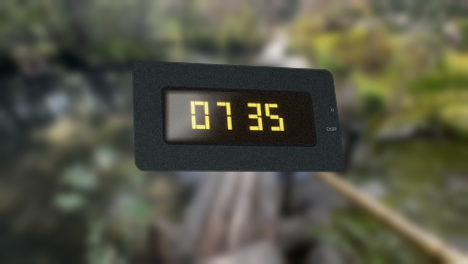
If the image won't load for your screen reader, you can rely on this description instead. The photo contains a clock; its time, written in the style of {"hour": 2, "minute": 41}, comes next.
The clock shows {"hour": 7, "minute": 35}
